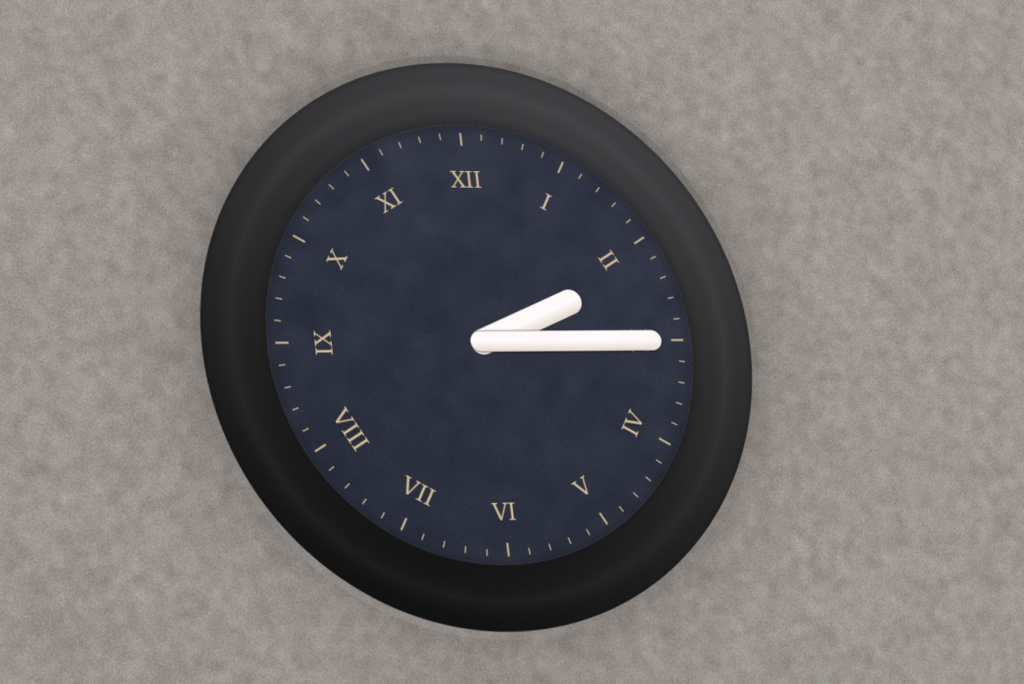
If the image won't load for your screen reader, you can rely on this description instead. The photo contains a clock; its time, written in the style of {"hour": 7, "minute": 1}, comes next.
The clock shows {"hour": 2, "minute": 15}
